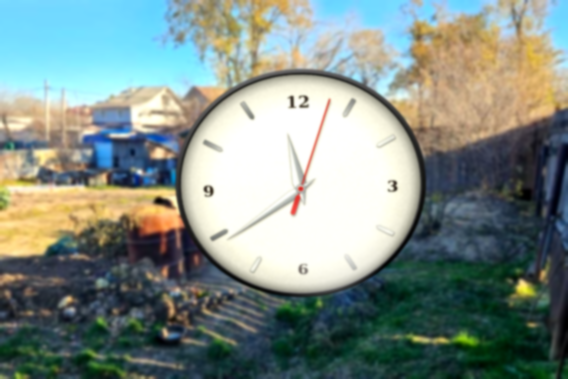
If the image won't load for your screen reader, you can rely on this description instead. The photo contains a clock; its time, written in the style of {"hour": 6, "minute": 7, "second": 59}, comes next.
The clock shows {"hour": 11, "minute": 39, "second": 3}
